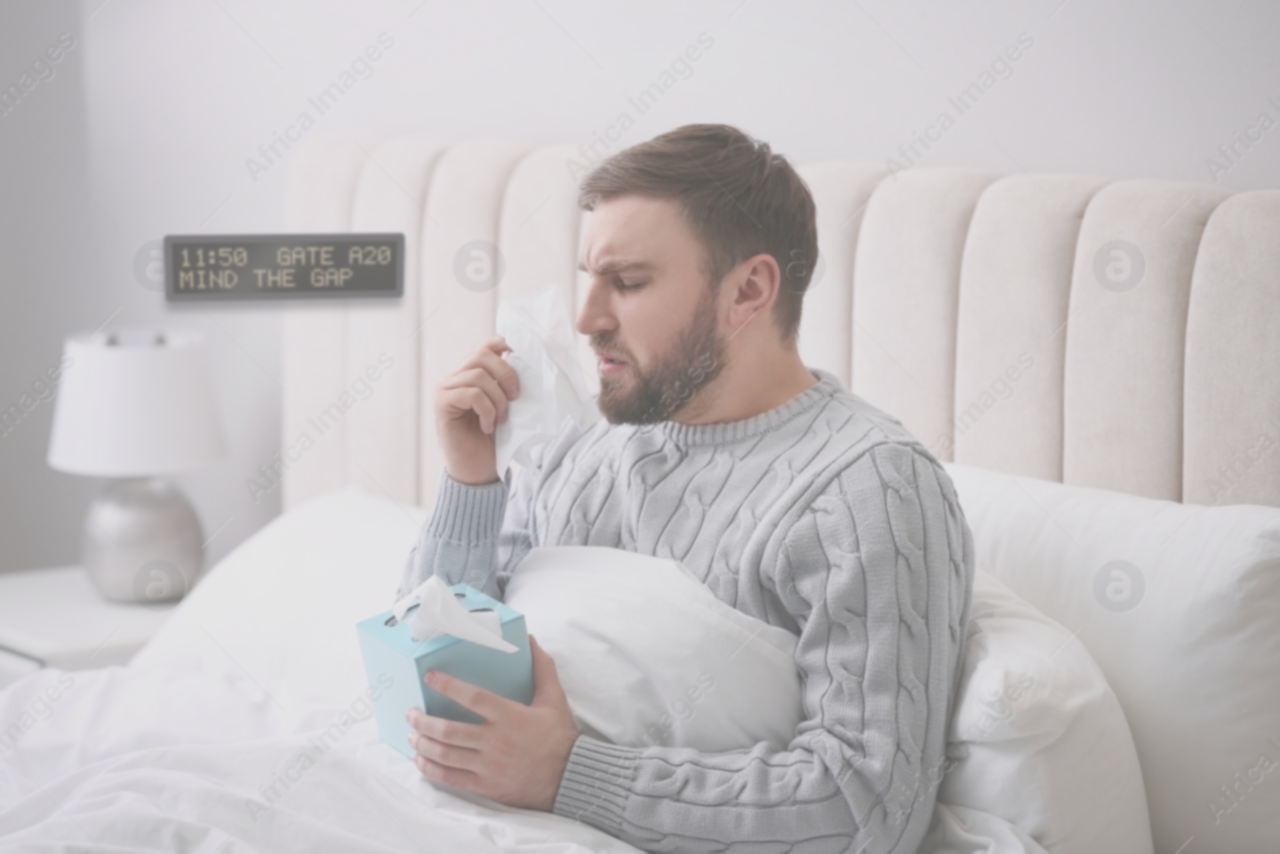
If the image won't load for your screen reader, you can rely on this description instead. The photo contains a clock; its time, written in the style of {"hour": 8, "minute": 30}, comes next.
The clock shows {"hour": 11, "minute": 50}
